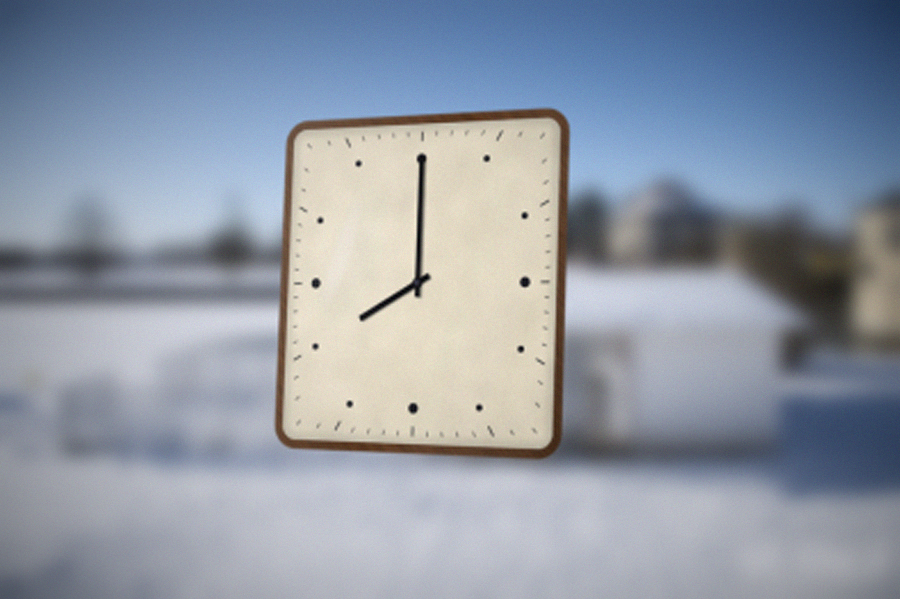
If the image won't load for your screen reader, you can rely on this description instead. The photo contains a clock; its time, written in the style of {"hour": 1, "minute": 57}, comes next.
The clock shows {"hour": 8, "minute": 0}
